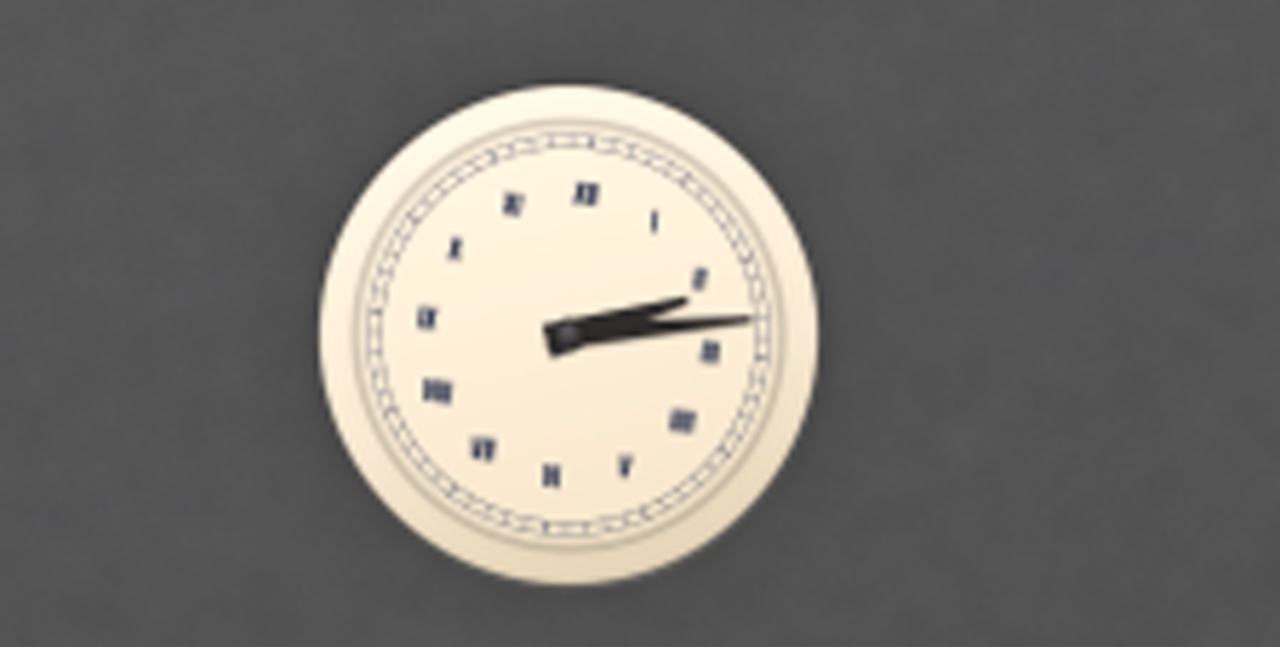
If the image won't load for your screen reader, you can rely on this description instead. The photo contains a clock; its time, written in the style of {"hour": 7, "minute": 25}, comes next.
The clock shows {"hour": 2, "minute": 13}
